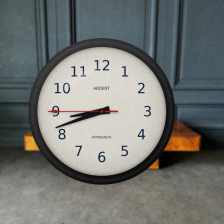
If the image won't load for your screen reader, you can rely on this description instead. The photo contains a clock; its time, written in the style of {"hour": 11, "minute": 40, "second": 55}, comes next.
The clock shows {"hour": 8, "minute": 41, "second": 45}
